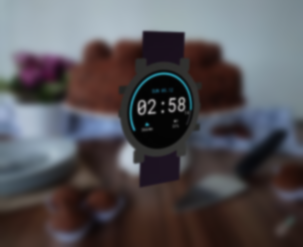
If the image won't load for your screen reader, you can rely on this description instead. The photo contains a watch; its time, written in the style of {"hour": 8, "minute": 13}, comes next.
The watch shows {"hour": 2, "minute": 58}
